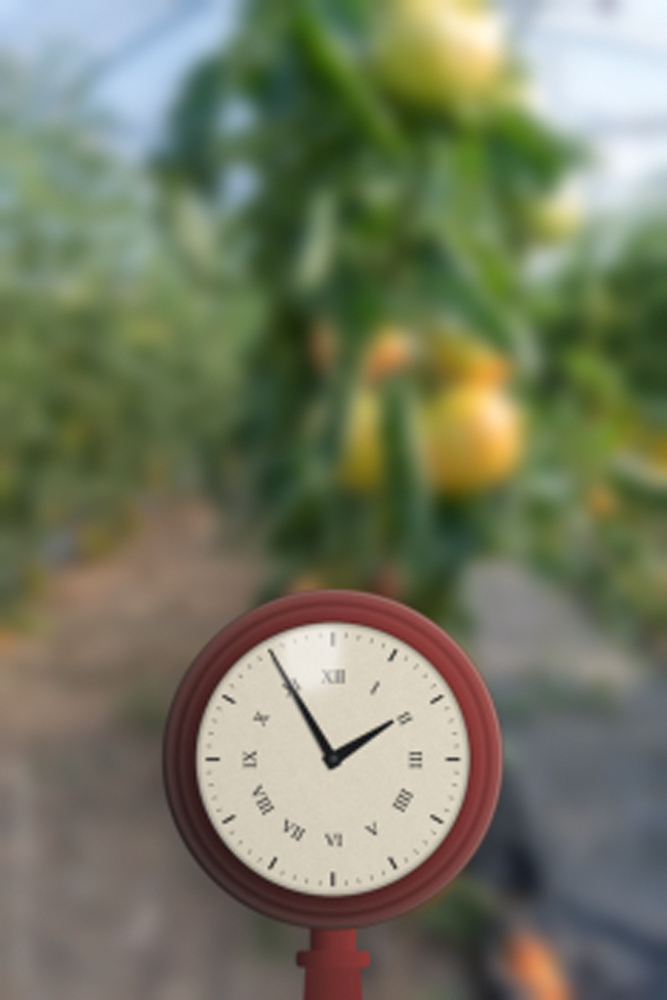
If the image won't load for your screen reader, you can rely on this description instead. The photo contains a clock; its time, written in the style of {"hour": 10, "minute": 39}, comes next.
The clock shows {"hour": 1, "minute": 55}
